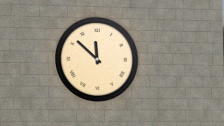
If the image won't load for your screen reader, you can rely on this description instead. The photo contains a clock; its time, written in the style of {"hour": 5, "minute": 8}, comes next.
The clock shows {"hour": 11, "minute": 52}
